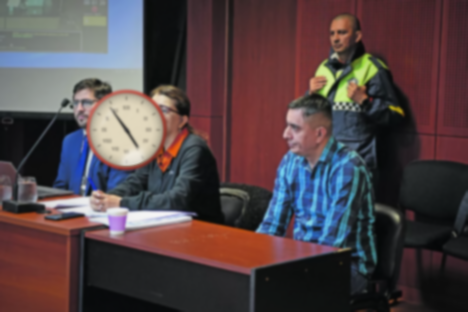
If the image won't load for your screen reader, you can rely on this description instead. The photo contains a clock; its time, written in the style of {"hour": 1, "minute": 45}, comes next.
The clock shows {"hour": 4, "minute": 54}
